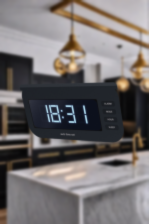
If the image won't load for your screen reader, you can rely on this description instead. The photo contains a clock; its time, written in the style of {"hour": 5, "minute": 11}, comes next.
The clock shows {"hour": 18, "minute": 31}
